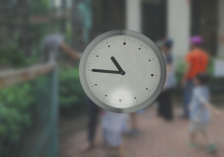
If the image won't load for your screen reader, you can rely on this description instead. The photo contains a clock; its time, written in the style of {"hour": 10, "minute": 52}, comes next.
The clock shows {"hour": 10, "minute": 45}
